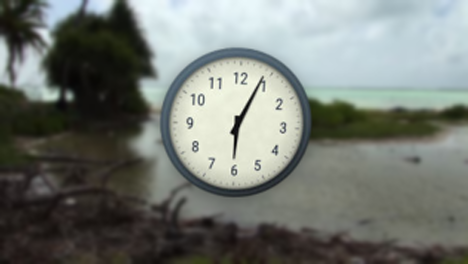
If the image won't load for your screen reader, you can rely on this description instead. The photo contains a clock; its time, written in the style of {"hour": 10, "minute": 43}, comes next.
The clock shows {"hour": 6, "minute": 4}
